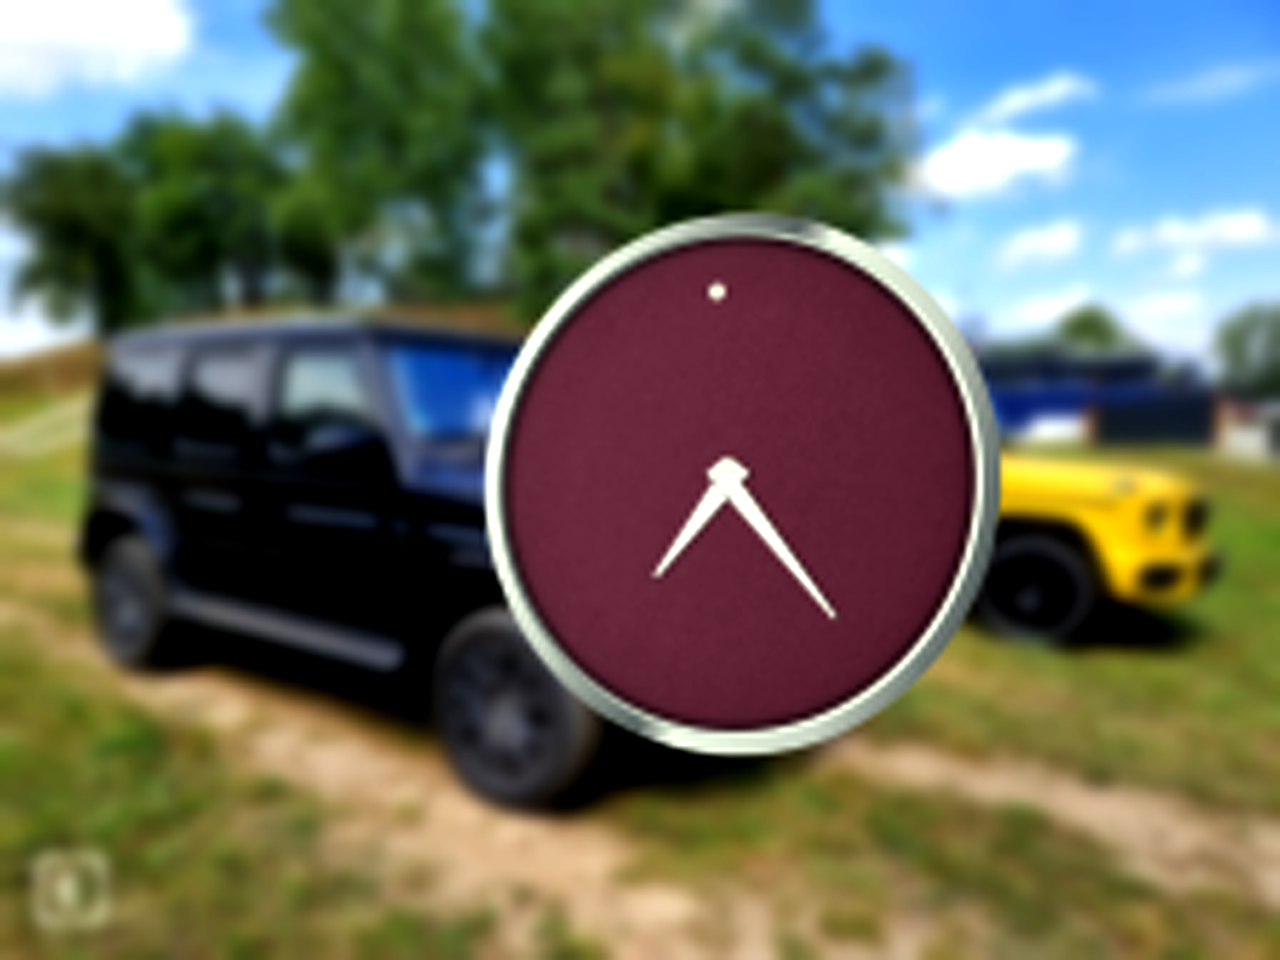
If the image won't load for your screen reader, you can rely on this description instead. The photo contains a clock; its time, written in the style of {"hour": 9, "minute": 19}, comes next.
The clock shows {"hour": 7, "minute": 24}
